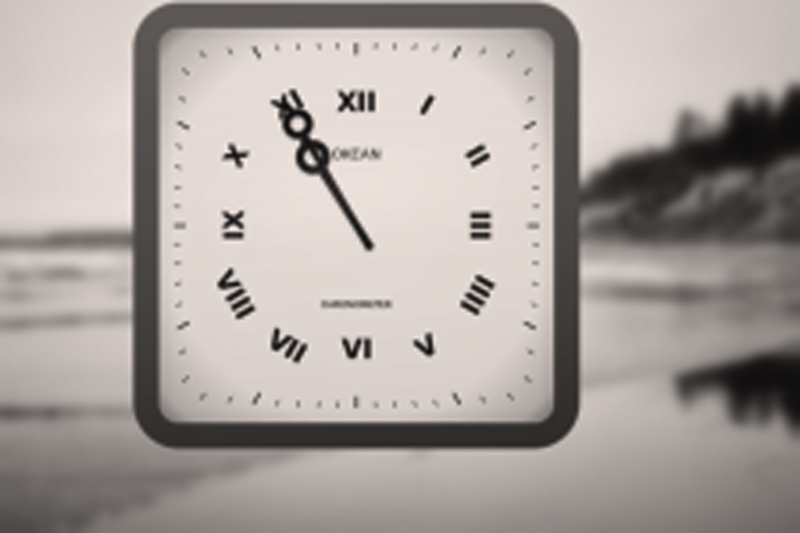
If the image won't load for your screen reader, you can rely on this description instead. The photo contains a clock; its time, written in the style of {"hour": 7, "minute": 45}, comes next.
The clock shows {"hour": 10, "minute": 55}
